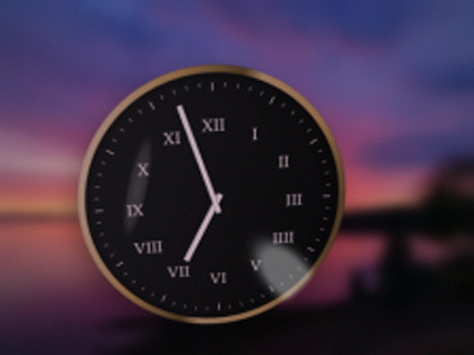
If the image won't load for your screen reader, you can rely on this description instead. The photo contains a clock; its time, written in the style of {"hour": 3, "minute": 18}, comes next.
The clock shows {"hour": 6, "minute": 57}
